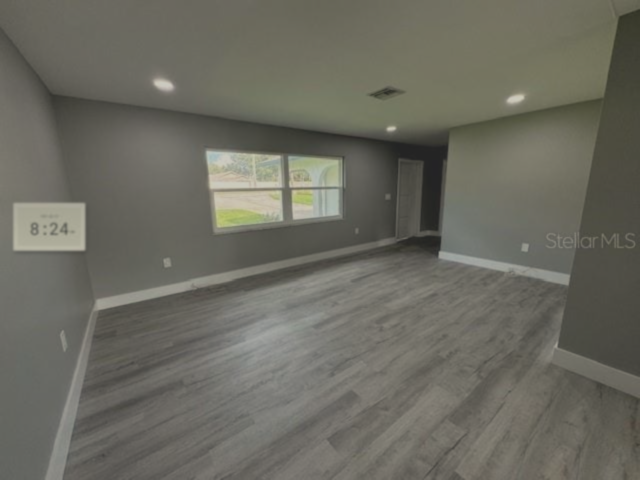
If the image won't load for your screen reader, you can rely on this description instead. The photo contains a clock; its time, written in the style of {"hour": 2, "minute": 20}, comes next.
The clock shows {"hour": 8, "minute": 24}
